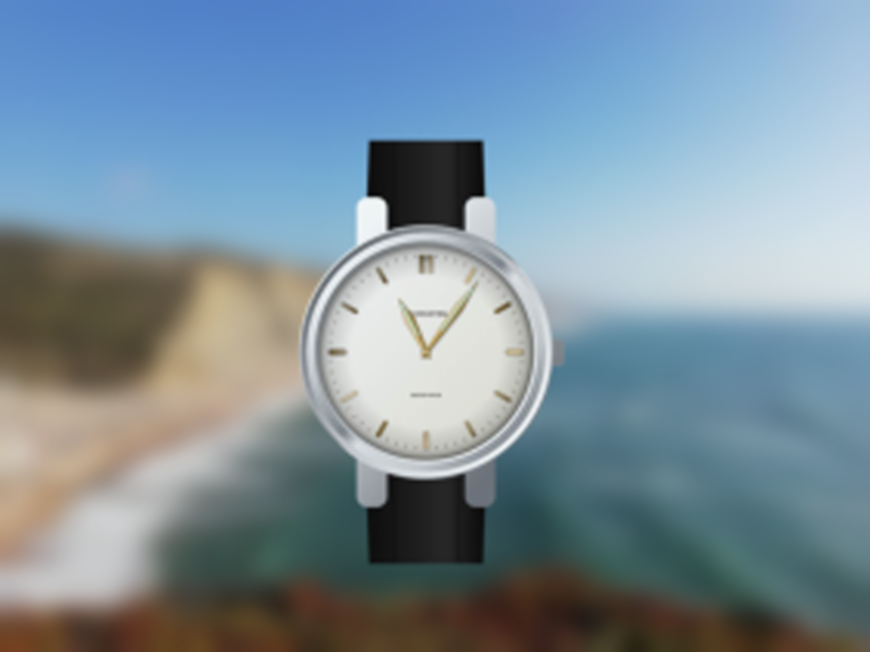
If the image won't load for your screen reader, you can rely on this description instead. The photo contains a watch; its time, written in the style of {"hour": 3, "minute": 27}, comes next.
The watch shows {"hour": 11, "minute": 6}
